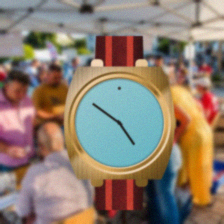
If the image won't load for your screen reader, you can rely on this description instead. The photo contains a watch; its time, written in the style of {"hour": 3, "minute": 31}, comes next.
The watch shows {"hour": 4, "minute": 51}
